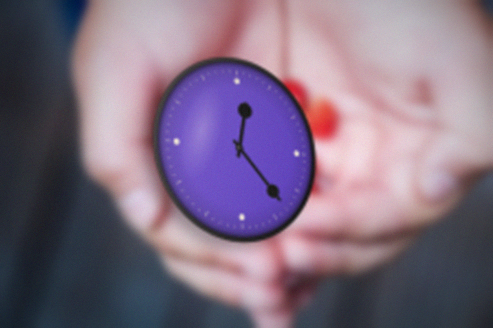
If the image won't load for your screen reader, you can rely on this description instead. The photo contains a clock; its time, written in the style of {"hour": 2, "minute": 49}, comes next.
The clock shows {"hour": 12, "minute": 23}
